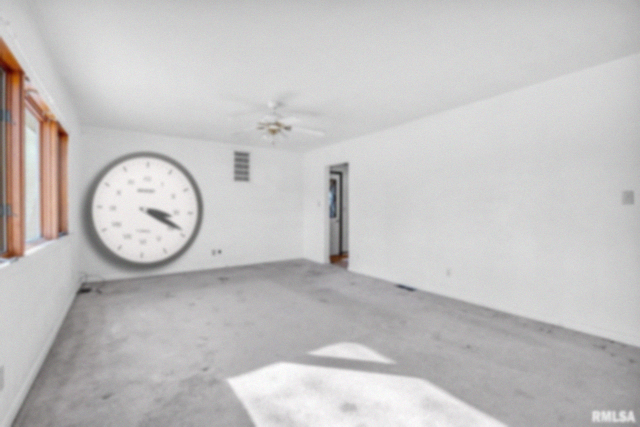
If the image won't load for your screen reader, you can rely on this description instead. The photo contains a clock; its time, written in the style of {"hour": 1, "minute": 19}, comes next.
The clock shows {"hour": 3, "minute": 19}
